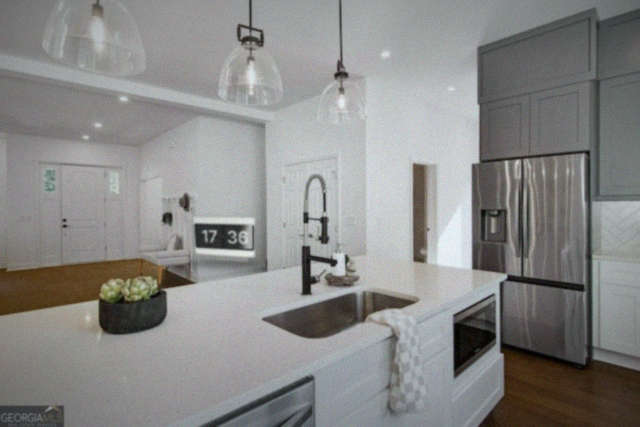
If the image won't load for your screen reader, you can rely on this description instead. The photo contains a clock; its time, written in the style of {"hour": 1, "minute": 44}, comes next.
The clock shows {"hour": 17, "minute": 36}
